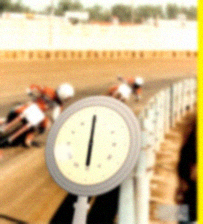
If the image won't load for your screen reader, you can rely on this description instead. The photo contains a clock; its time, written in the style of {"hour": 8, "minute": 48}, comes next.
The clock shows {"hour": 6, "minute": 0}
